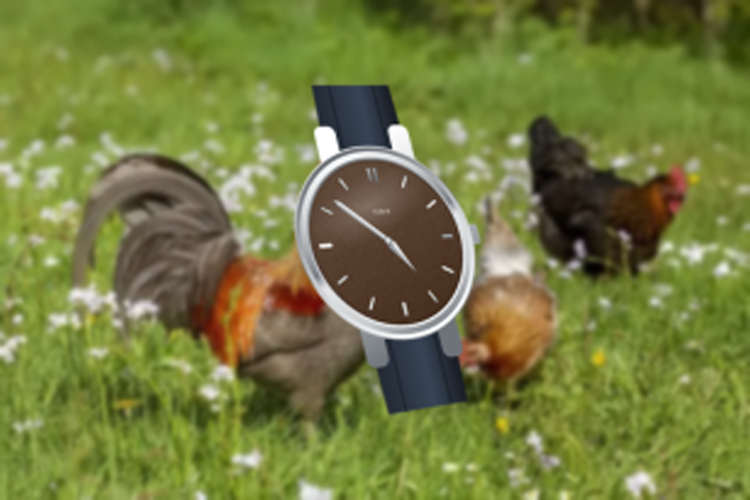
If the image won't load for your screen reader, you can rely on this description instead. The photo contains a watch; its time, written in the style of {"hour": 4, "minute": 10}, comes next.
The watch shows {"hour": 4, "minute": 52}
